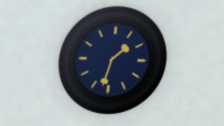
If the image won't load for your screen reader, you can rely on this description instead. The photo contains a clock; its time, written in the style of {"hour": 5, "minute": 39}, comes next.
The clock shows {"hour": 1, "minute": 32}
